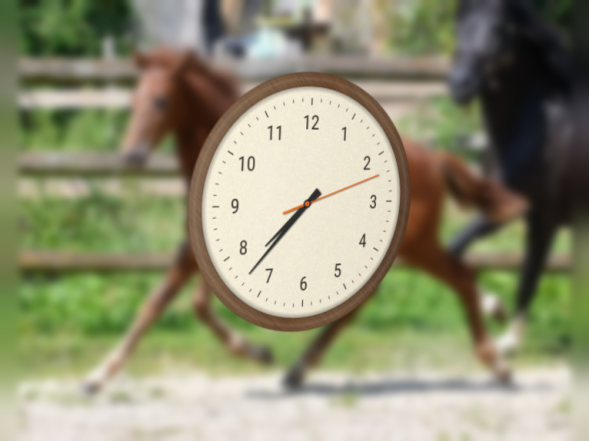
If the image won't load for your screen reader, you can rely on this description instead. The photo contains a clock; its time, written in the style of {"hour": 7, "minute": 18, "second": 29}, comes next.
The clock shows {"hour": 7, "minute": 37, "second": 12}
